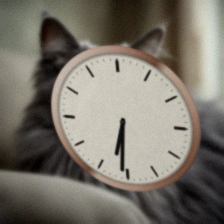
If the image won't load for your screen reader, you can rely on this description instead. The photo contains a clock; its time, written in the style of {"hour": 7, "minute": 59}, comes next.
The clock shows {"hour": 6, "minute": 31}
